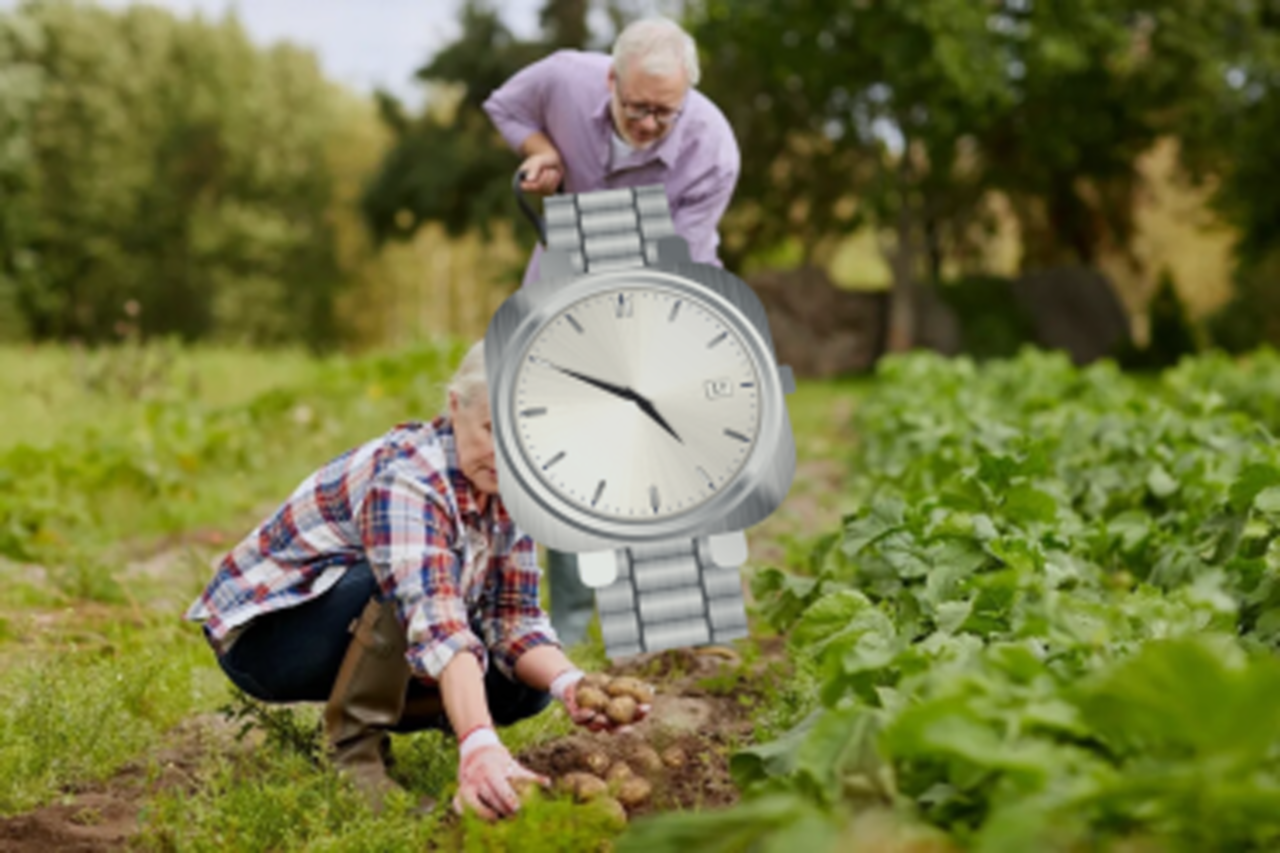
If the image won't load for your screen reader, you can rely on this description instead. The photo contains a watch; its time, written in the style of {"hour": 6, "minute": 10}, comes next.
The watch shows {"hour": 4, "minute": 50}
